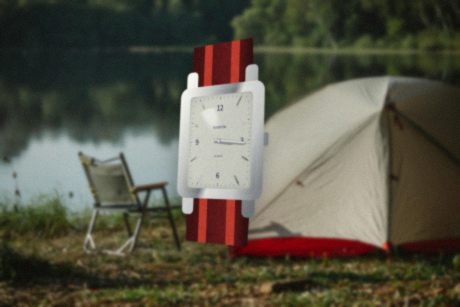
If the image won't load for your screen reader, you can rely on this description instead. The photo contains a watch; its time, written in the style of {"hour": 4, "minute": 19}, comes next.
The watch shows {"hour": 3, "minute": 16}
